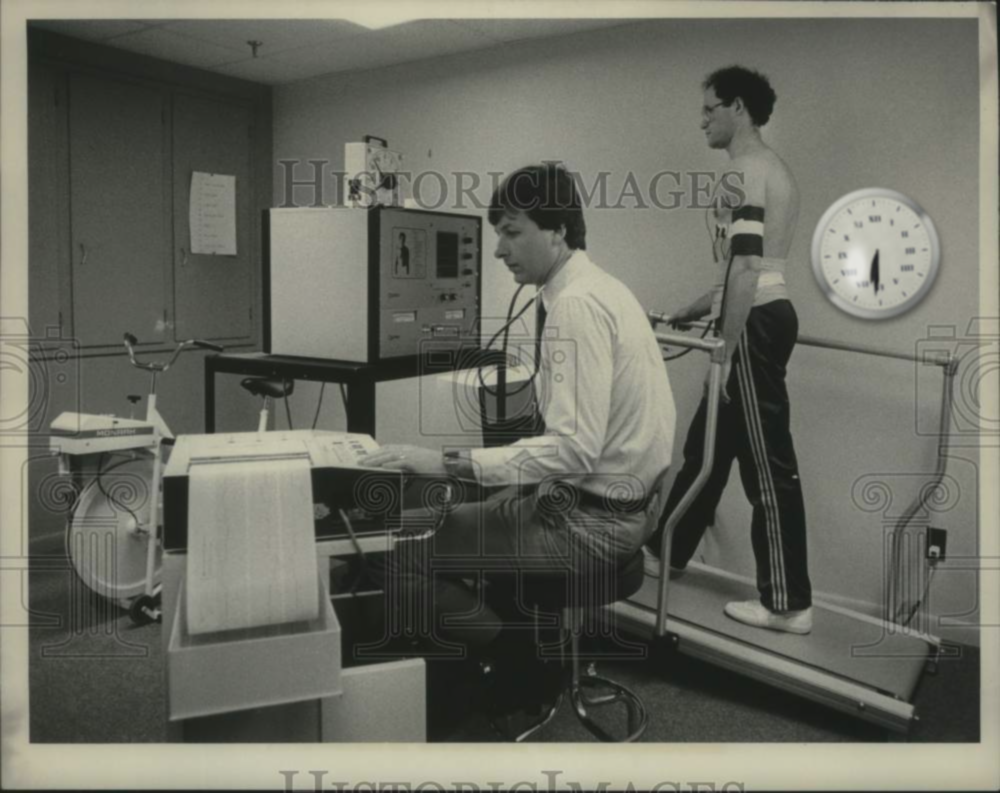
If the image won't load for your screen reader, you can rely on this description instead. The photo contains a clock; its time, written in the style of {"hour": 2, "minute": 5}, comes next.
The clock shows {"hour": 6, "minute": 31}
